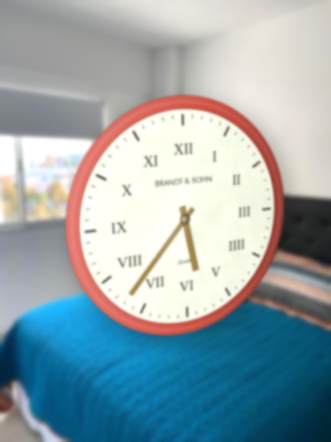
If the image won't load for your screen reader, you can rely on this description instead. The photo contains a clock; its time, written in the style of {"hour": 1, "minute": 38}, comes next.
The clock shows {"hour": 5, "minute": 37}
